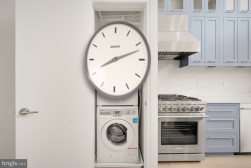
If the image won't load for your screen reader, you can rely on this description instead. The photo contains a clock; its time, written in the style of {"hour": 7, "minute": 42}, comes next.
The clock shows {"hour": 8, "minute": 12}
